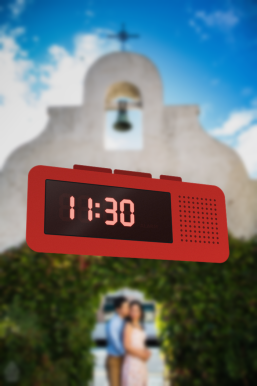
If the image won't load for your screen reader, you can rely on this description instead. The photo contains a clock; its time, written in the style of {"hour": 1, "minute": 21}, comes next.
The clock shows {"hour": 11, "minute": 30}
